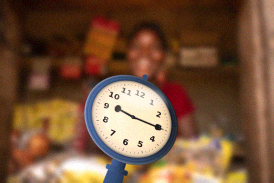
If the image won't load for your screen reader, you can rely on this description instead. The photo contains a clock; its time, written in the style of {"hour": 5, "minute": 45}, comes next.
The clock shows {"hour": 9, "minute": 15}
